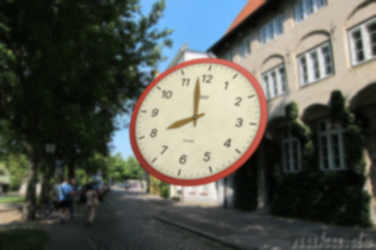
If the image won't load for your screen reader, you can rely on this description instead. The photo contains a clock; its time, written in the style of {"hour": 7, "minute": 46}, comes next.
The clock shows {"hour": 7, "minute": 58}
